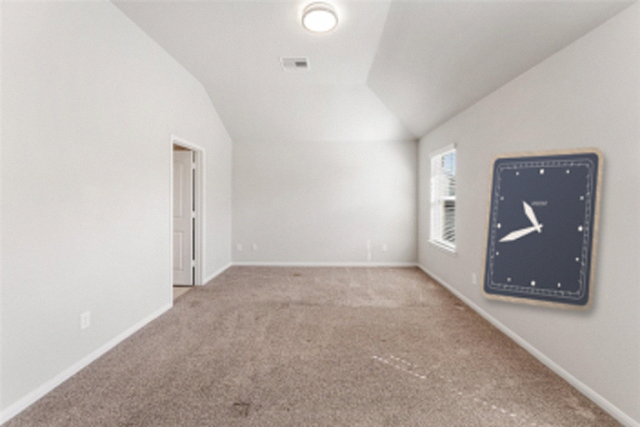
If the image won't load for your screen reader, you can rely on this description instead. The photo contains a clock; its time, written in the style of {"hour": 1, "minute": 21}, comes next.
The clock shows {"hour": 10, "minute": 42}
